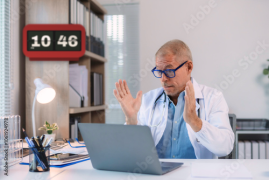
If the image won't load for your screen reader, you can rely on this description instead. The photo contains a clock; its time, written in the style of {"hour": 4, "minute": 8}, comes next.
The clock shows {"hour": 10, "minute": 46}
